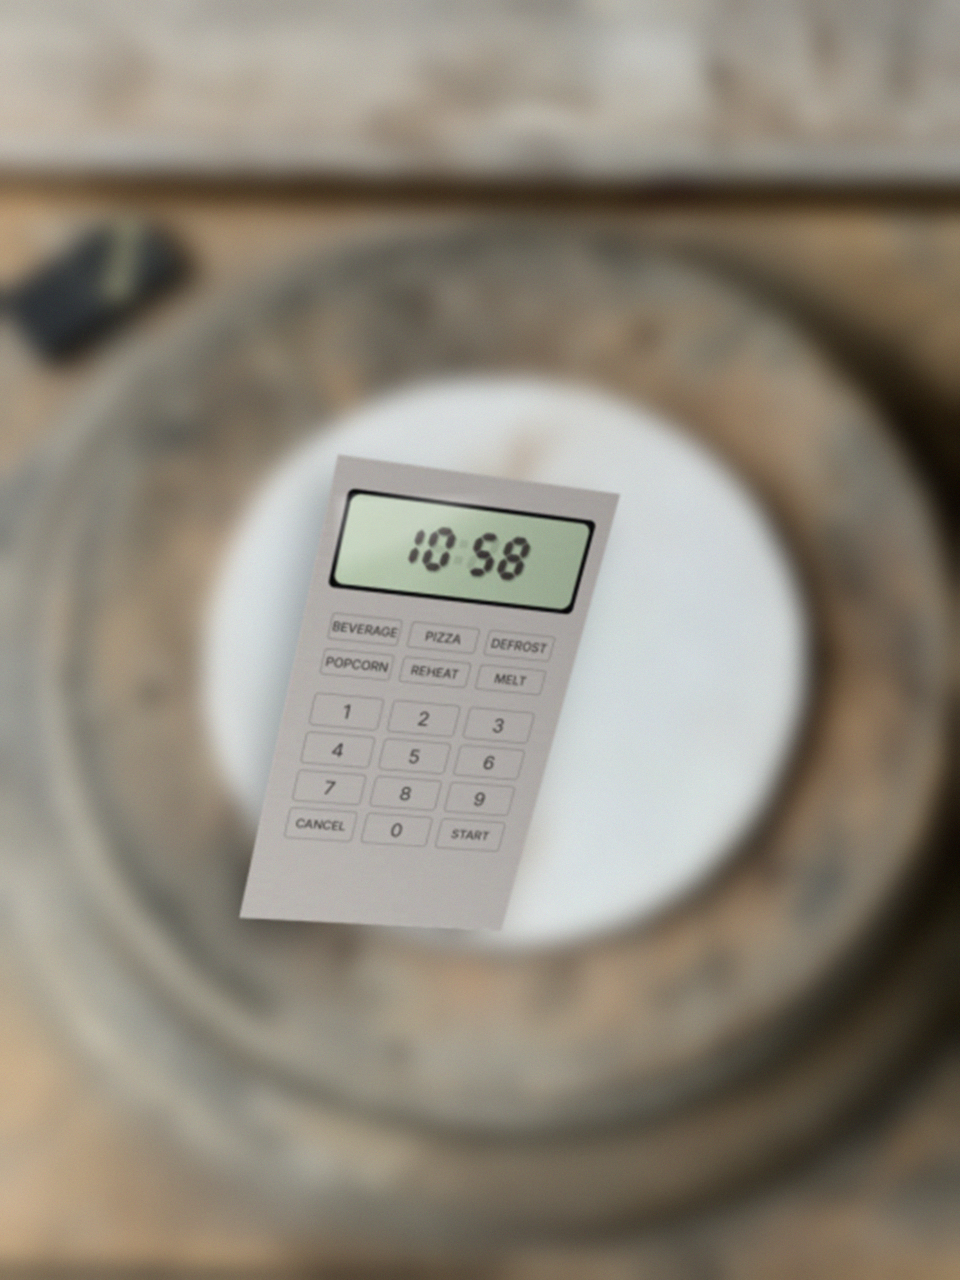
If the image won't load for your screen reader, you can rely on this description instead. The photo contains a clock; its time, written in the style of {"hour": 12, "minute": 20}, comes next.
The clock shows {"hour": 10, "minute": 58}
